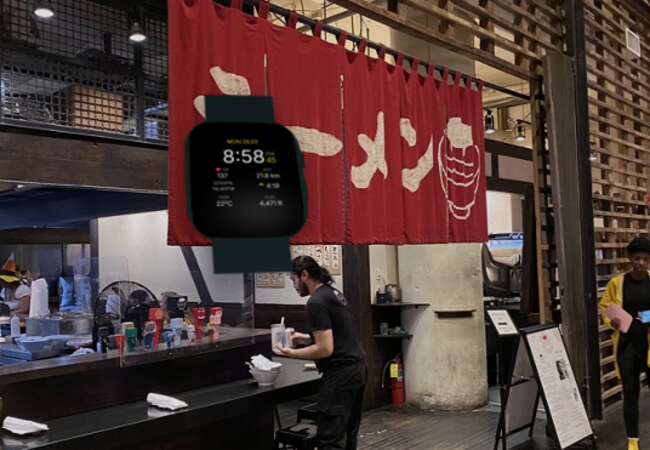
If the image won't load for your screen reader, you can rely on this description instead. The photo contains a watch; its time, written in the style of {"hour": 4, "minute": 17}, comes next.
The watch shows {"hour": 8, "minute": 58}
